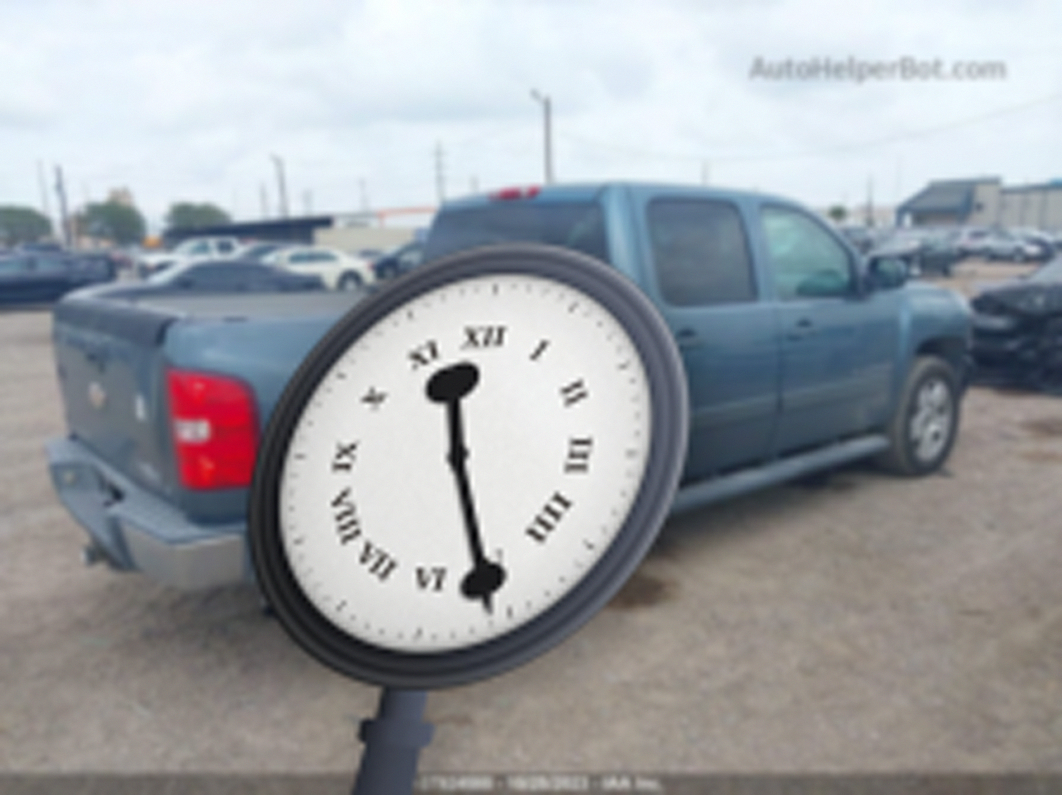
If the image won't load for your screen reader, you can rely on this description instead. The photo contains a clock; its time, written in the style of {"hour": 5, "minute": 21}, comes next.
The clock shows {"hour": 11, "minute": 26}
